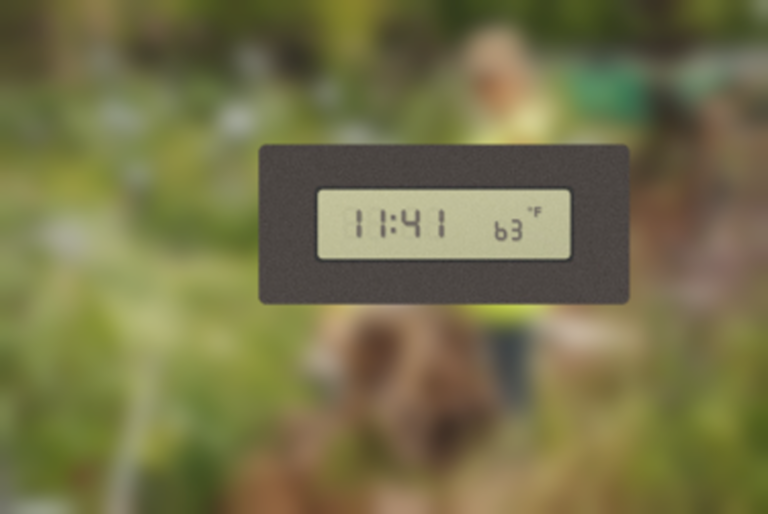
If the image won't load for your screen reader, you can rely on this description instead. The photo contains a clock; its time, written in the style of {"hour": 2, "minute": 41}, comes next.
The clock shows {"hour": 11, "minute": 41}
